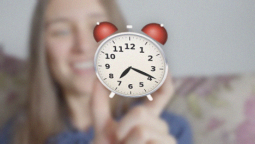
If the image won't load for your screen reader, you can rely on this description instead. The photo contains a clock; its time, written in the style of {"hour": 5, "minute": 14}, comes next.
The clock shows {"hour": 7, "minute": 19}
